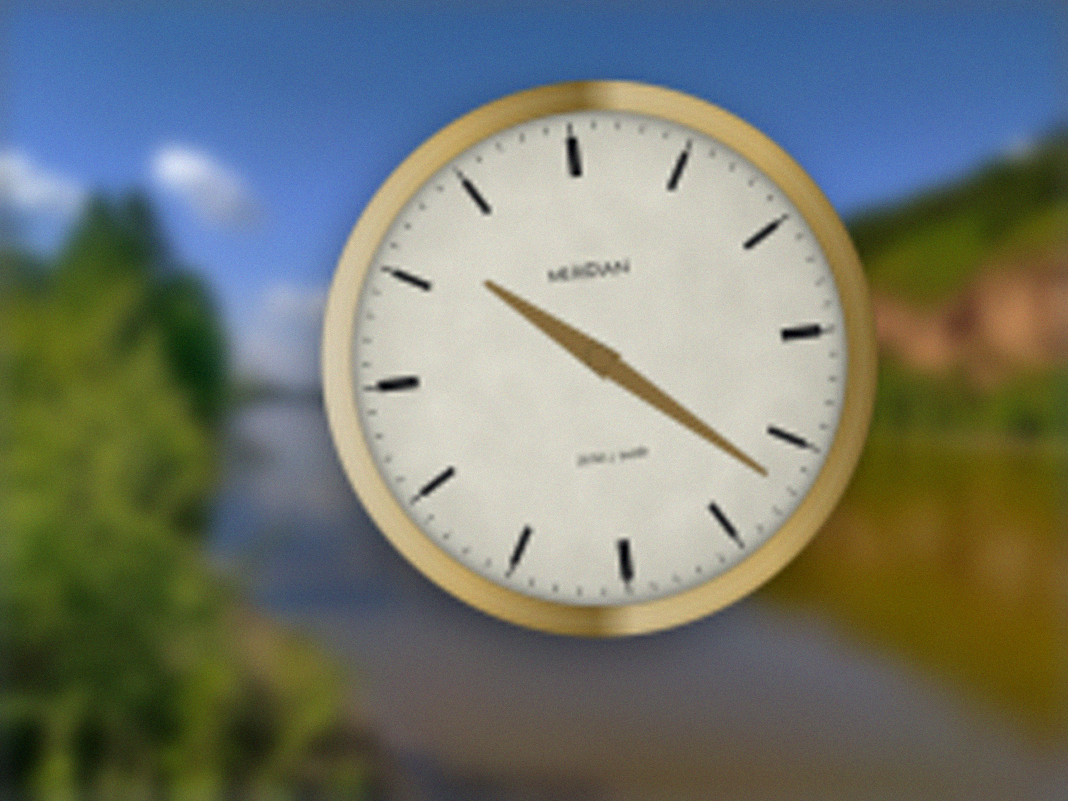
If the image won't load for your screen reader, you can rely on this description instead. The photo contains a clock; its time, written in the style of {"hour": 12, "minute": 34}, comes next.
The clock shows {"hour": 10, "minute": 22}
